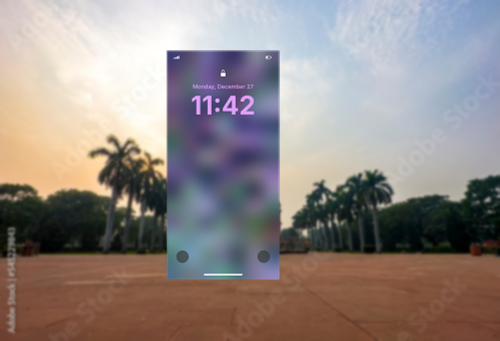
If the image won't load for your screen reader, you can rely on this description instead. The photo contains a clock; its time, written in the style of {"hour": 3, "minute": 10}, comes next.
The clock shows {"hour": 11, "minute": 42}
